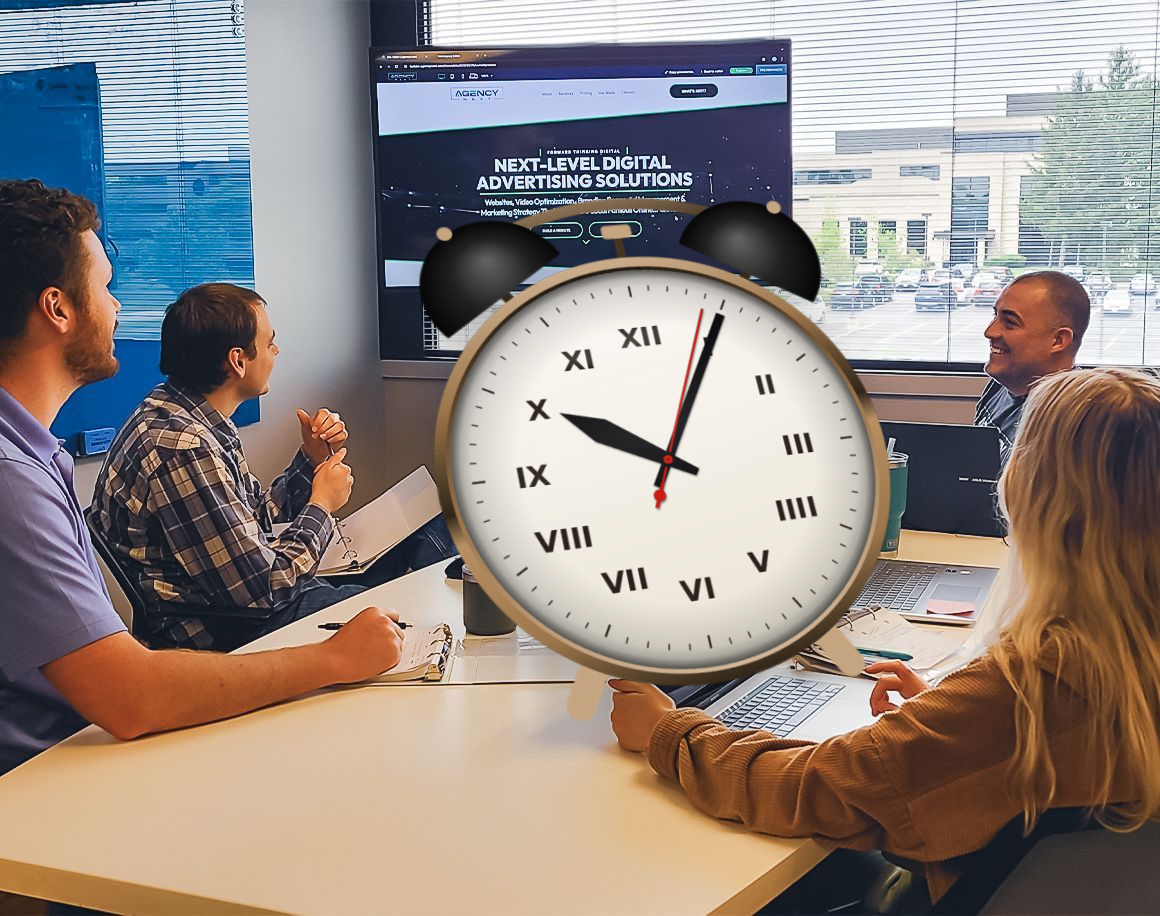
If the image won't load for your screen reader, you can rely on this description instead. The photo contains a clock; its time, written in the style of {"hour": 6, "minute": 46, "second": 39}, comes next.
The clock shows {"hour": 10, "minute": 5, "second": 4}
